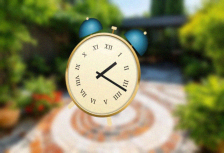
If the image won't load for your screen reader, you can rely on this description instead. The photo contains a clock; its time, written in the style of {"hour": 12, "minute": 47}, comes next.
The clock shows {"hour": 1, "minute": 17}
